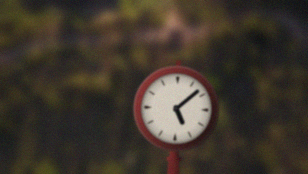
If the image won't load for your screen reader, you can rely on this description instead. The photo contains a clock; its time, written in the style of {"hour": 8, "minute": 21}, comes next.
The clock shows {"hour": 5, "minute": 8}
